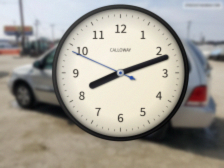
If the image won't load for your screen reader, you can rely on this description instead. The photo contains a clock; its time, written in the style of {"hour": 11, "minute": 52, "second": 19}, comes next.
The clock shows {"hour": 8, "minute": 11, "second": 49}
